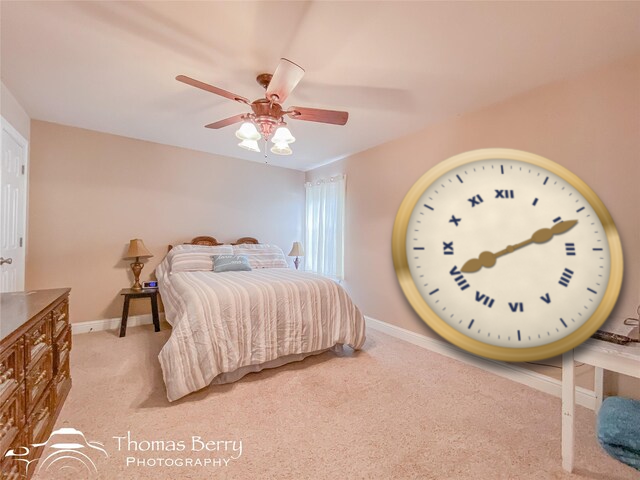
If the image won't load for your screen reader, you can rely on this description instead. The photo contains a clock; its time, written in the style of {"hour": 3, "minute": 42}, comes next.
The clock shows {"hour": 8, "minute": 11}
